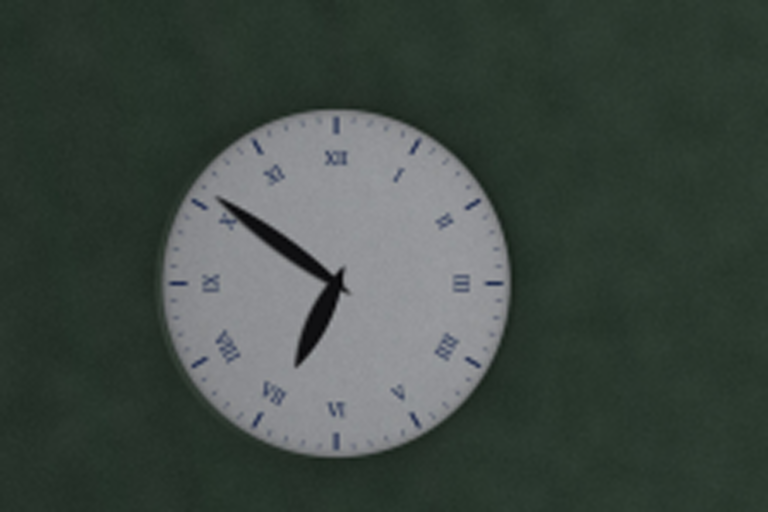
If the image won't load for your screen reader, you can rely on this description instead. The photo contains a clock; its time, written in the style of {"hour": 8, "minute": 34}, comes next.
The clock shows {"hour": 6, "minute": 51}
